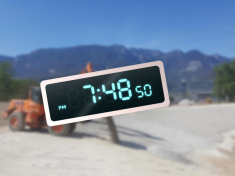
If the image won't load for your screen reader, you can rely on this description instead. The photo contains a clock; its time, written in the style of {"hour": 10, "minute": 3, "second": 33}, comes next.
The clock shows {"hour": 7, "minute": 48, "second": 50}
